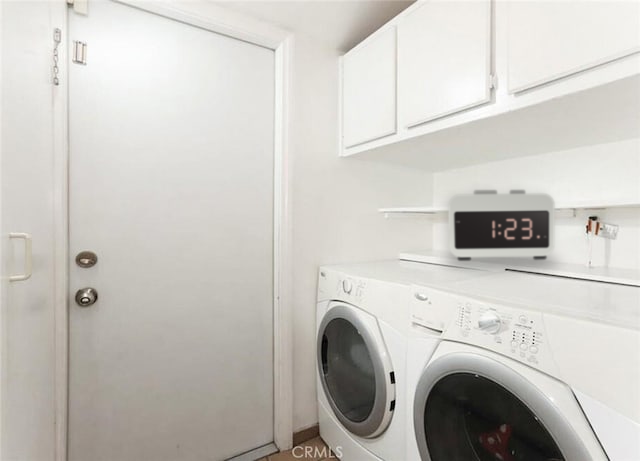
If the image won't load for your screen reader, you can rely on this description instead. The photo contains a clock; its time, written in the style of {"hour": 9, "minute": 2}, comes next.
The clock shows {"hour": 1, "minute": 23}
